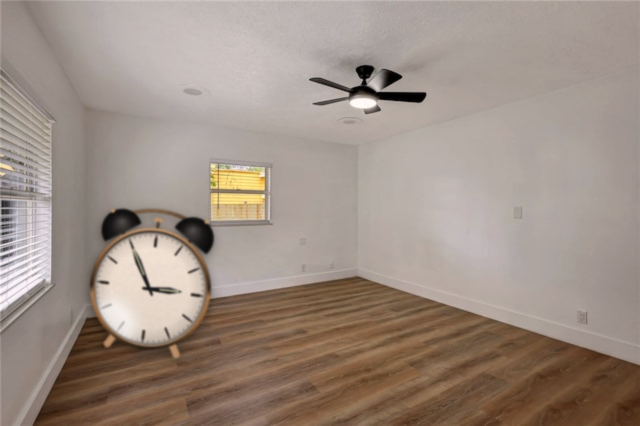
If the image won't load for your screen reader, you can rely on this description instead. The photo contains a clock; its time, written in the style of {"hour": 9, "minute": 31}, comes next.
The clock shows {"hour": 2, "minute": 55}
